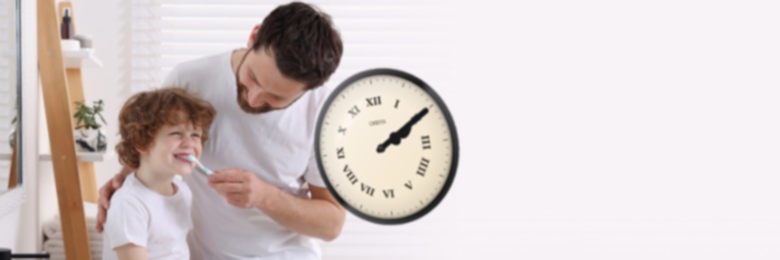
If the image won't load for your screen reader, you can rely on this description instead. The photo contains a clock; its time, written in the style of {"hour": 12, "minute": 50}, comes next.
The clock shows {"hour": 2, "minute": 10}
